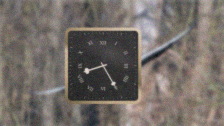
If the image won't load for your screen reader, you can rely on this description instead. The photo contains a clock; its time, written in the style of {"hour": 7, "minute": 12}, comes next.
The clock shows {"hour": 8, "minute": 25}
